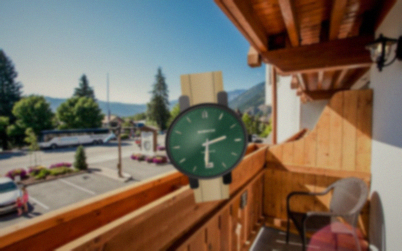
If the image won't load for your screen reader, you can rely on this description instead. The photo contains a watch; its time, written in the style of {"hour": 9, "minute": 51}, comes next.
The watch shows {"hour": 2, "minute": 31}
